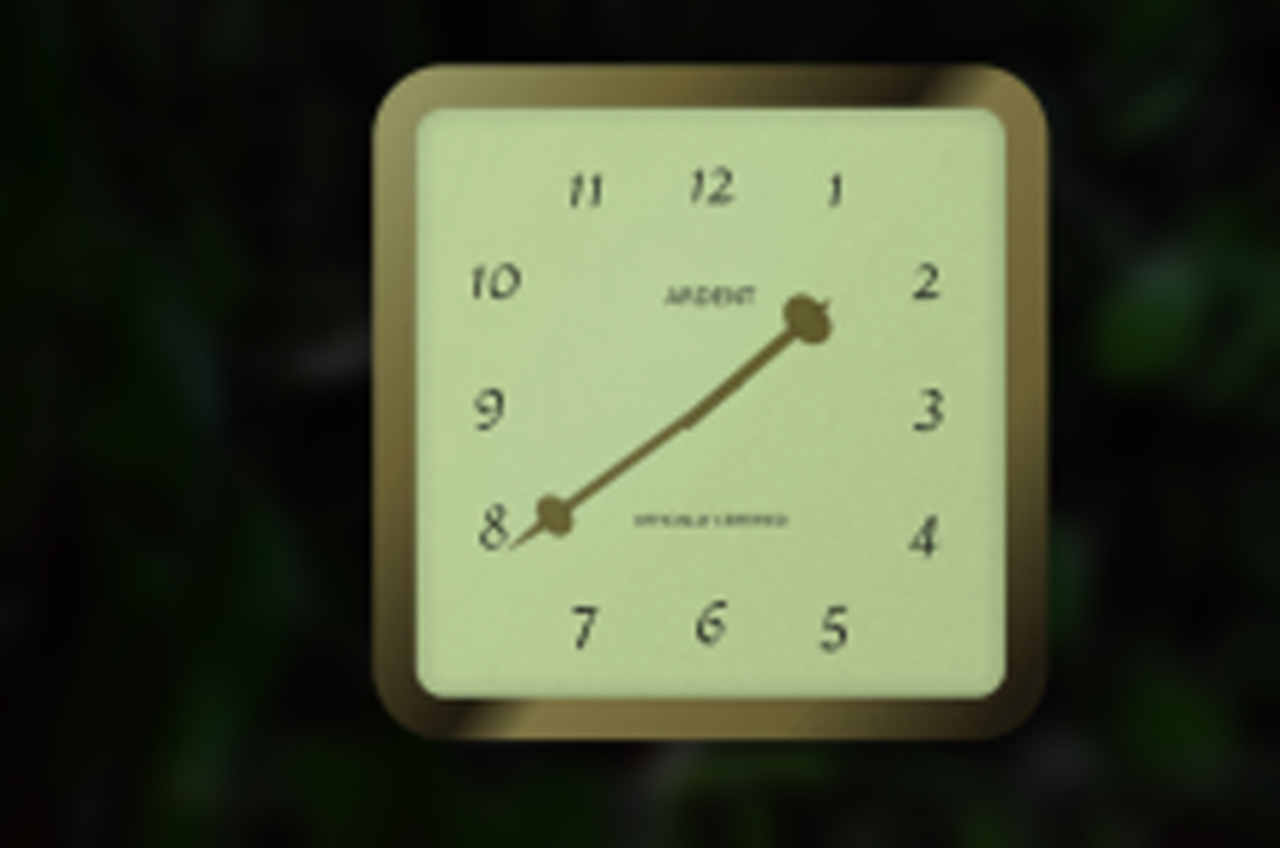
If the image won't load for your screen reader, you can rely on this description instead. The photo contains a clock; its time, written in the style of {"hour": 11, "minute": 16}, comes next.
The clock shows {"hour": 1, "minute": 39}
